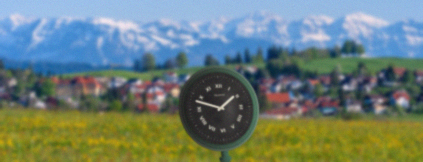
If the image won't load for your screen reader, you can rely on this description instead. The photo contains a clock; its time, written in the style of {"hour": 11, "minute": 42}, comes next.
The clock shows {"hour": 1, "minute": 48}
